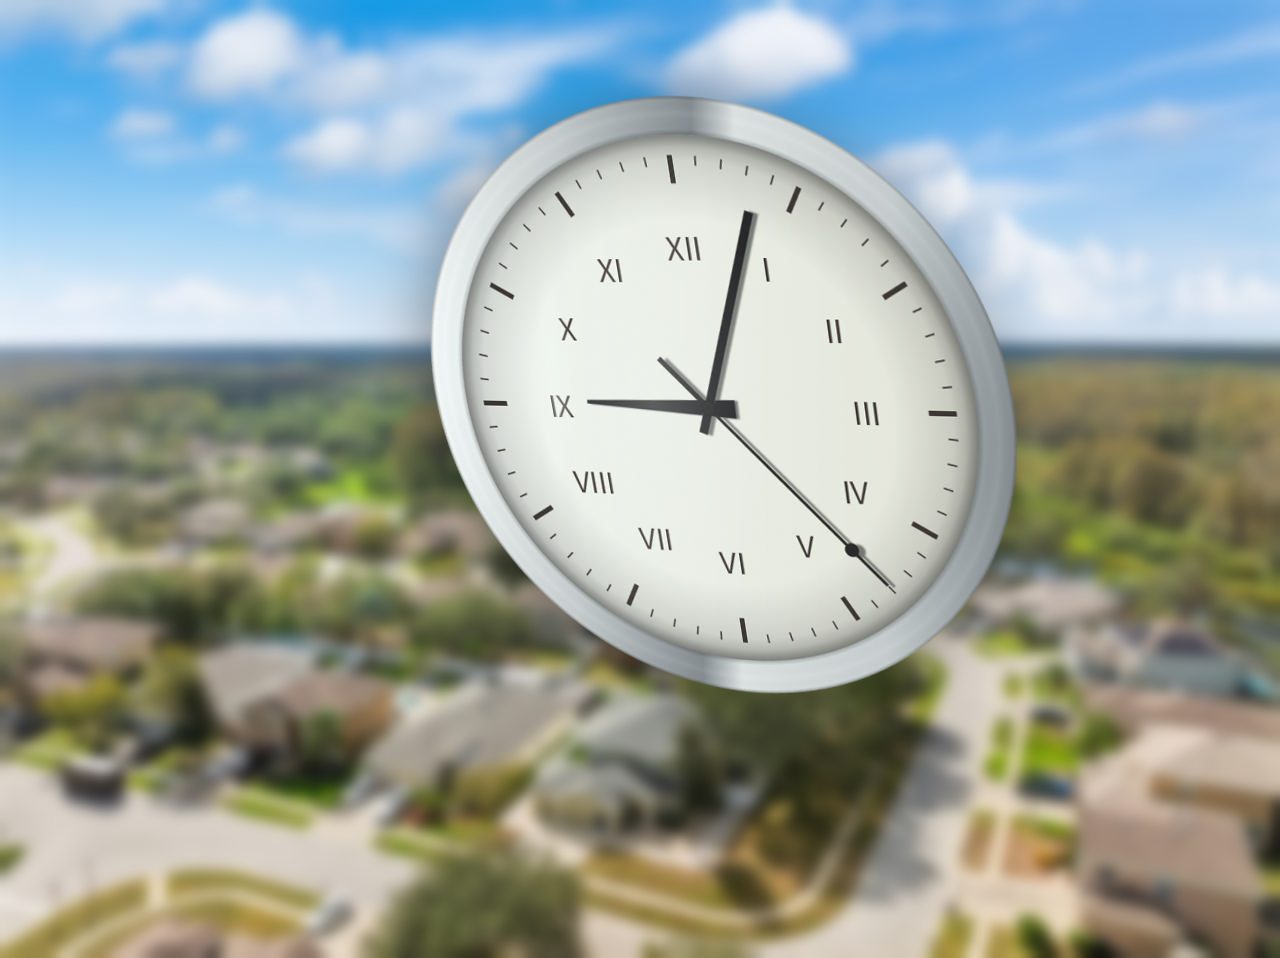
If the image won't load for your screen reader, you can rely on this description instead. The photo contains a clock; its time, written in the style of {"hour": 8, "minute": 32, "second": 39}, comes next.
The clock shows {"hour": 9, "minute": 3, "second": 23}
